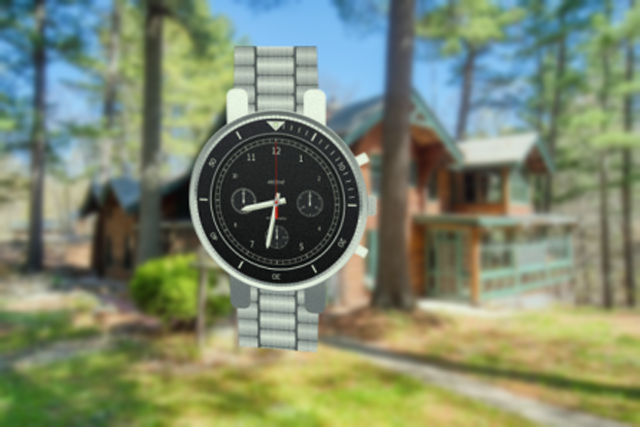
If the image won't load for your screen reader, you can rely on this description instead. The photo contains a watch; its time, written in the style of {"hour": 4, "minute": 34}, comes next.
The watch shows {"hour": 8, "minute": 32}
